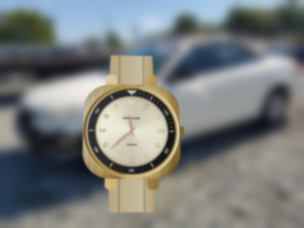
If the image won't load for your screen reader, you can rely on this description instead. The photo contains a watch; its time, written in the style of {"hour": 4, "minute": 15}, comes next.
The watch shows {"hour": 11, "minute": 38}
